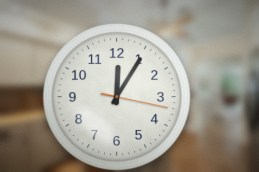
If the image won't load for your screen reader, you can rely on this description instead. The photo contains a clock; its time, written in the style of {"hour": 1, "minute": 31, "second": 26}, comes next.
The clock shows {"hour": 12, "minute": 5, "second": 17}
